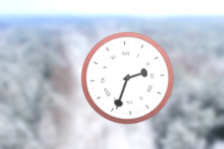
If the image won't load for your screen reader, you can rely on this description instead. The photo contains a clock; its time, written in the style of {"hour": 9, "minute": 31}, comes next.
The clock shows {"hour": 2, "minute": 34}
